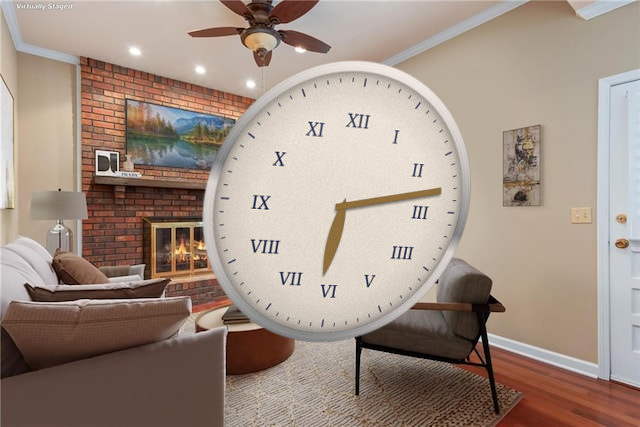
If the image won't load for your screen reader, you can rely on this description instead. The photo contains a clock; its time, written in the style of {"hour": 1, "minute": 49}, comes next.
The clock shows {"hour": 6, "minute": 13}
